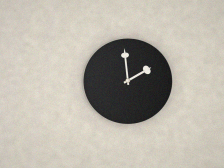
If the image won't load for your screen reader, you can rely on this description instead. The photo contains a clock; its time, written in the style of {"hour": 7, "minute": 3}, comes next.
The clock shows {"hour": 1, "minute": 59}
